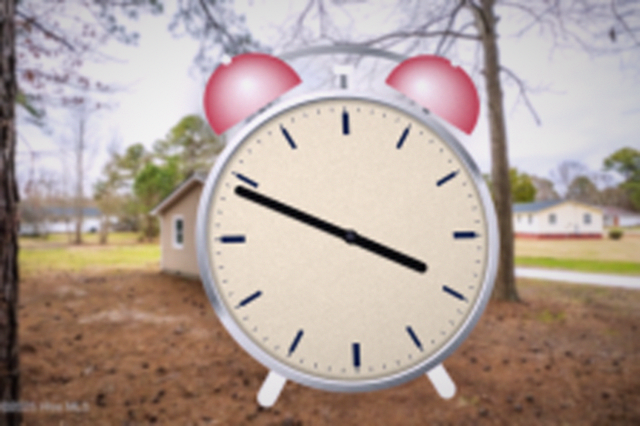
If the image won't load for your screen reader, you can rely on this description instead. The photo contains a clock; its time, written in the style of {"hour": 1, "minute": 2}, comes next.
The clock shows {"hour": 3, "minute": 49}
